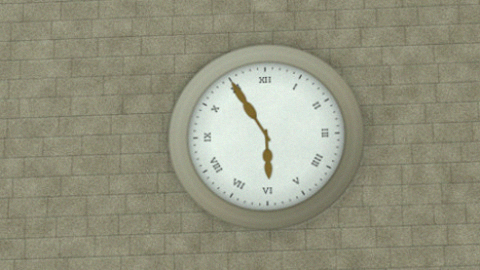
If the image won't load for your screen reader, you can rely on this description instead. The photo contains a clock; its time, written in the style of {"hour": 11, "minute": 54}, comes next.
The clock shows {"hour": 5, "minute": 55}
